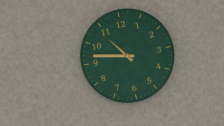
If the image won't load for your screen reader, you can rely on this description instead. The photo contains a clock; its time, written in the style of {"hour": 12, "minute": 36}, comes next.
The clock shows {"hour": 10, "minute": 47}
